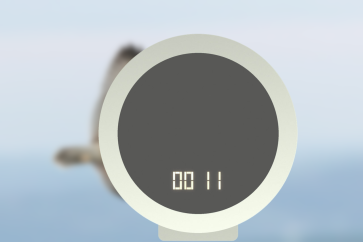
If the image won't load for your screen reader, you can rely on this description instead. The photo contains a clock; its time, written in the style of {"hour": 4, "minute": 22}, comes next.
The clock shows {"hour": 0, "minute": 11}
